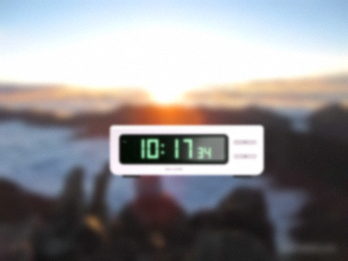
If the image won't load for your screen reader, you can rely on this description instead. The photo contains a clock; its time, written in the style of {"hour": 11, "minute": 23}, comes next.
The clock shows {"hour": 10, "minute": 17}
